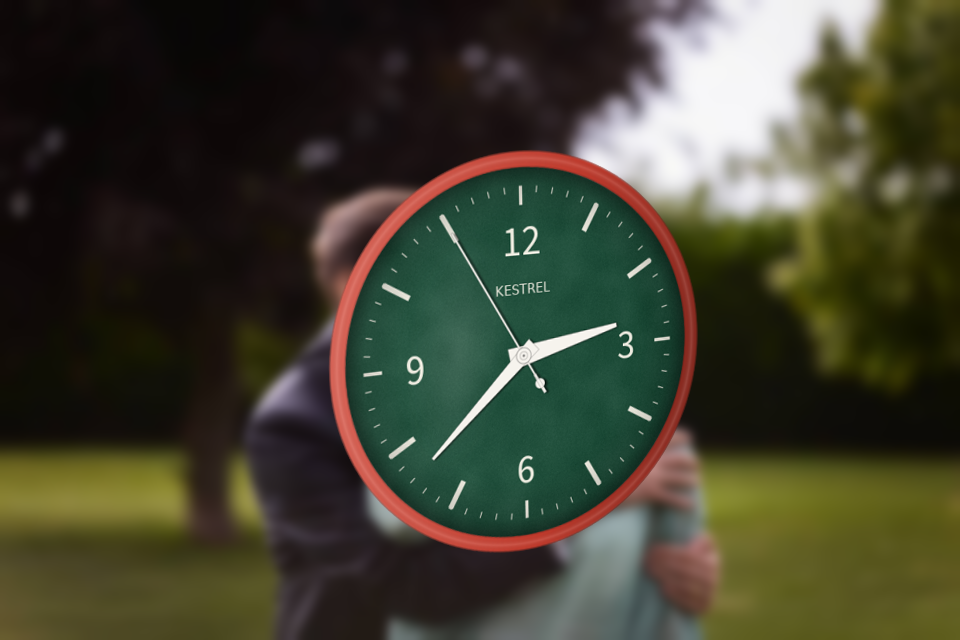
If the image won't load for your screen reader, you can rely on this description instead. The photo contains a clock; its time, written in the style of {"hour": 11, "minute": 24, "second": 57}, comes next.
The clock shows {"hour": 2, "minute": 37, "second": 55}
